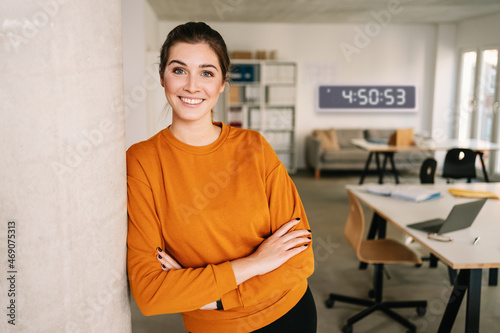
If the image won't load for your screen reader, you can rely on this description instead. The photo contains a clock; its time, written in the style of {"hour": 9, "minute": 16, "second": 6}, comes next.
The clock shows {"hour": 4, "minute": 50, "second": 53}
